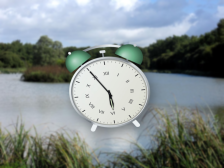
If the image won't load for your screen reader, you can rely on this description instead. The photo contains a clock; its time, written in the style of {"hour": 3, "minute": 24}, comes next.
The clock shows {"hour": 5, "minute": 55}
